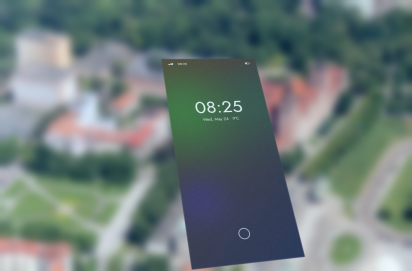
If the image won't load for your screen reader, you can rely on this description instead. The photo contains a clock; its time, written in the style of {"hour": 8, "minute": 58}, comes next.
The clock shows {"hour": 8, "minute": 25}
